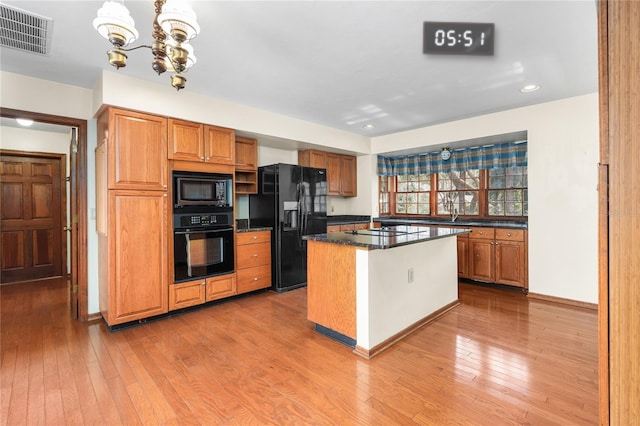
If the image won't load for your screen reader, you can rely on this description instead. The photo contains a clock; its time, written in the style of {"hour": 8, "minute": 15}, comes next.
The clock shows {"hour": 5, "minute": 51}
